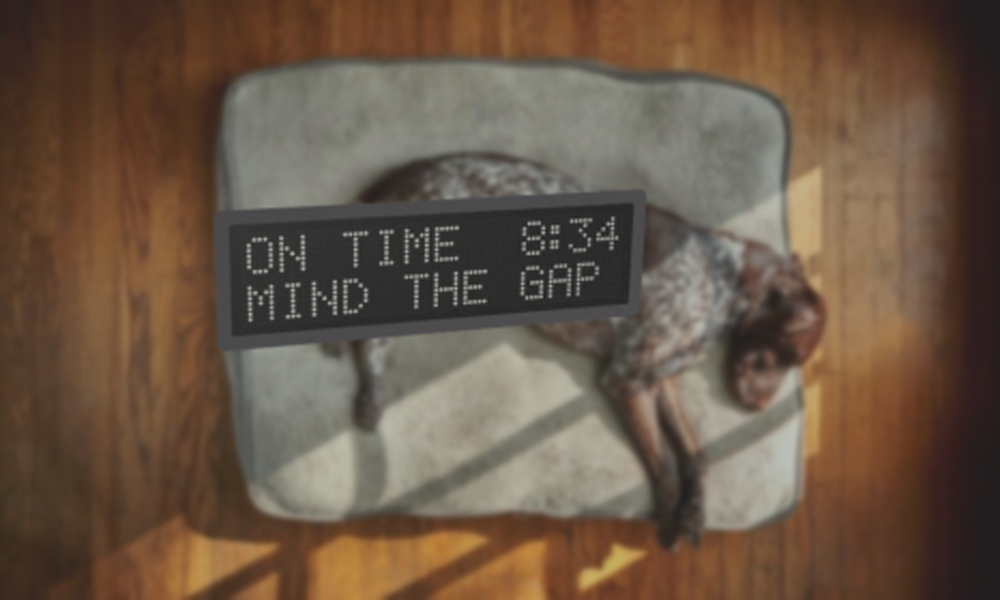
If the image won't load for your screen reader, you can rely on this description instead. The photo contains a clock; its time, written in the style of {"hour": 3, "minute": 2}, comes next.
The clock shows {"hour": 8, "minute": 34}
